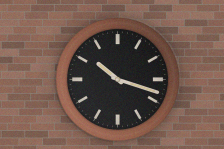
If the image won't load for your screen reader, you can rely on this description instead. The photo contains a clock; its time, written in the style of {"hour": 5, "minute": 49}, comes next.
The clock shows {"hour": 10, "minute": 18}
